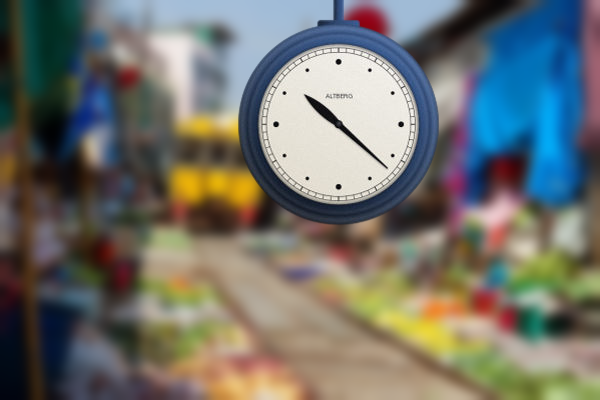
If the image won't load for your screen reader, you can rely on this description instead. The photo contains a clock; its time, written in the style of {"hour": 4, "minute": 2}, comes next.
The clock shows {"hour": 10, "minute": 22}
